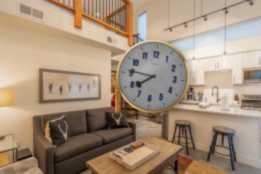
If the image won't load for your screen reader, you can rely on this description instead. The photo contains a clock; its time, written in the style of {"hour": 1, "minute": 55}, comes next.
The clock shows {"hour": 7, "minute": 46}
